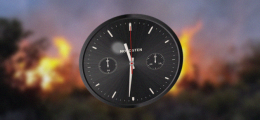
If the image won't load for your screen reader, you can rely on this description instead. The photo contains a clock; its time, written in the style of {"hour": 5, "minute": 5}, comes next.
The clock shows {"hour": 11, "minute": 31}
